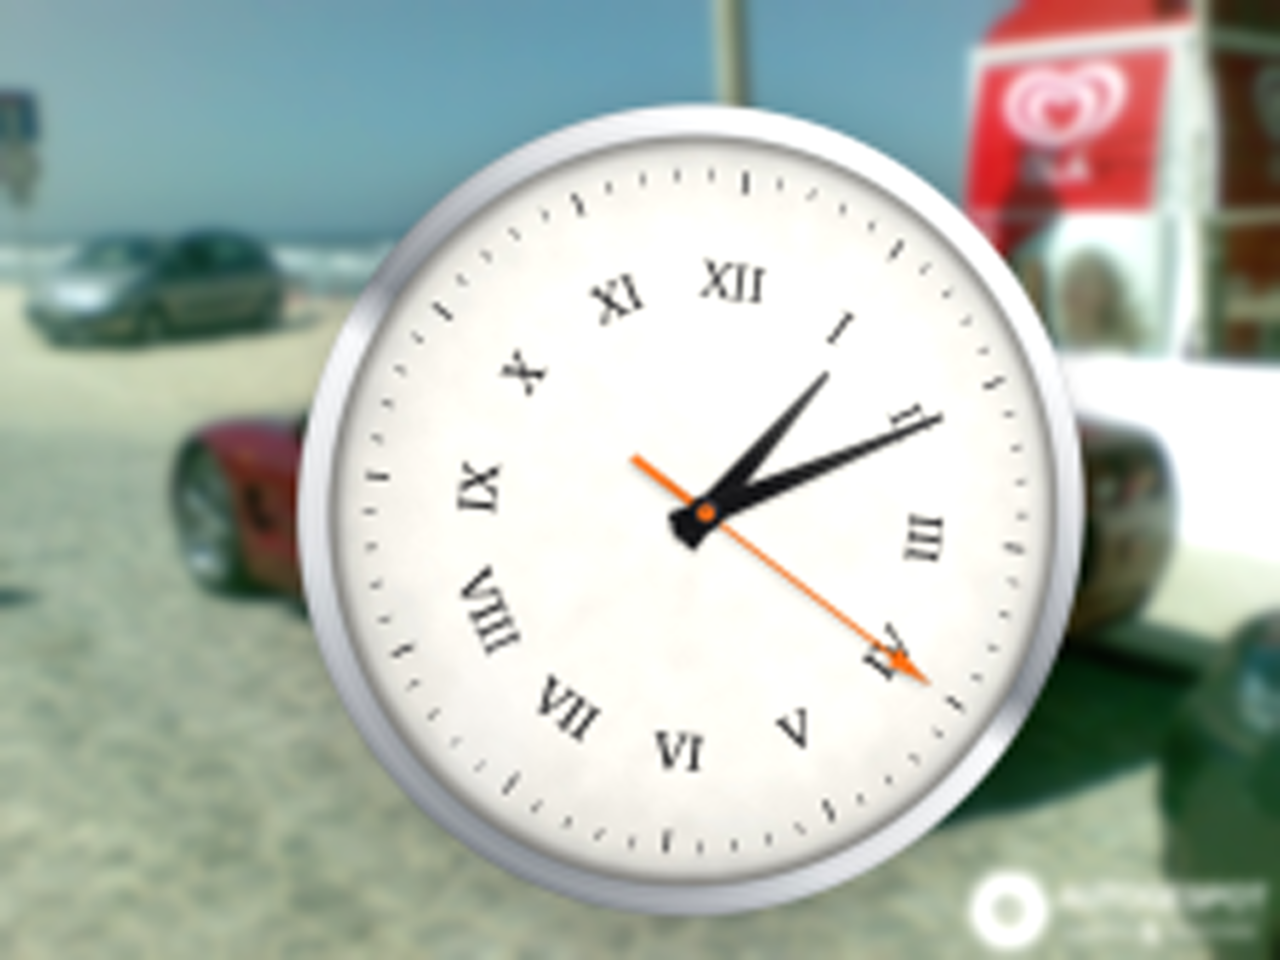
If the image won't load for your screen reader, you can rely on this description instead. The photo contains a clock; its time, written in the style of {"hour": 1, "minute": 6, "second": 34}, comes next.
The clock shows {"hour": 1, "minute": 10, "second": 20}
